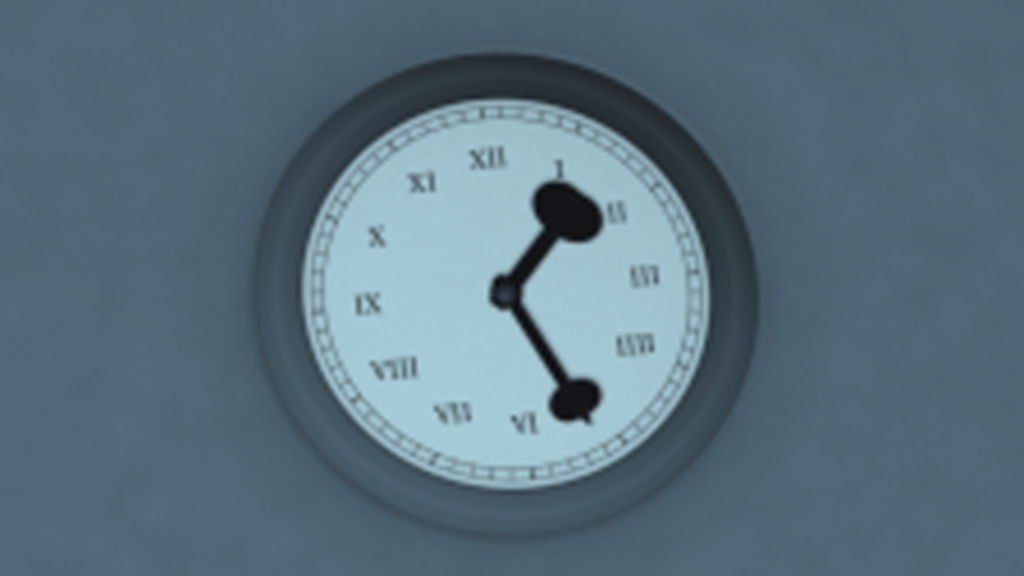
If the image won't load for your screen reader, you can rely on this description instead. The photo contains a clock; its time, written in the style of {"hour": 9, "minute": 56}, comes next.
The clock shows {"hour": 1, "minute": 26}
